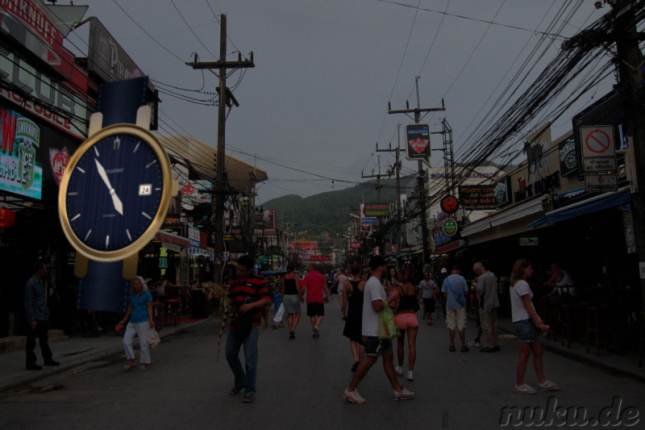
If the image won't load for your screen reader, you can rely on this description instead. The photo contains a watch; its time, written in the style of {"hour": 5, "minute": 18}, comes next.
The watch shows {"hour": 4, "minute": 54}
